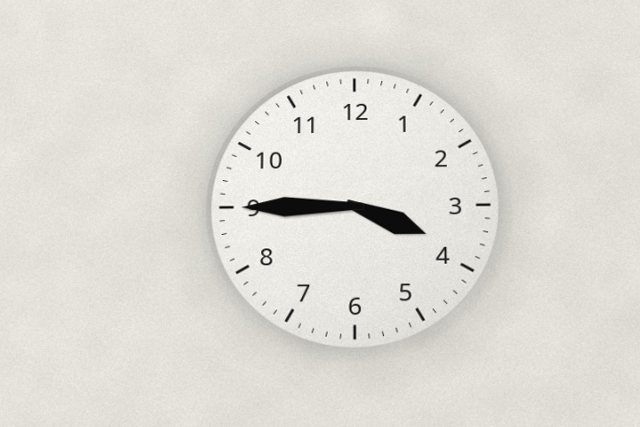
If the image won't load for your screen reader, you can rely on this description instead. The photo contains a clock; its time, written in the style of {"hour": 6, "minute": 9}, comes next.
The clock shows {"hour": 3, "minute": 45}
